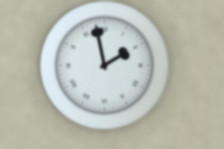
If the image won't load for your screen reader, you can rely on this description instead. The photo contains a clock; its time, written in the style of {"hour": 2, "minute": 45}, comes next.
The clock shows {"hour": 1, "minute": 58}
